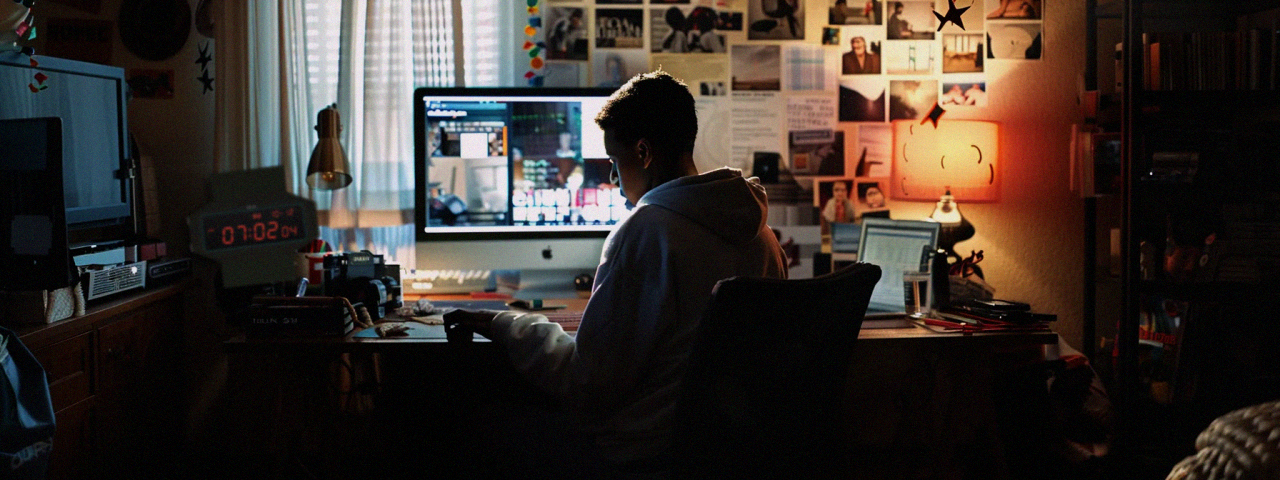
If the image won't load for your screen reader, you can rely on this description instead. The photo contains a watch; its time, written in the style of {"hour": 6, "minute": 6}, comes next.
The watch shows {"hour": 7, "minute": 2}
